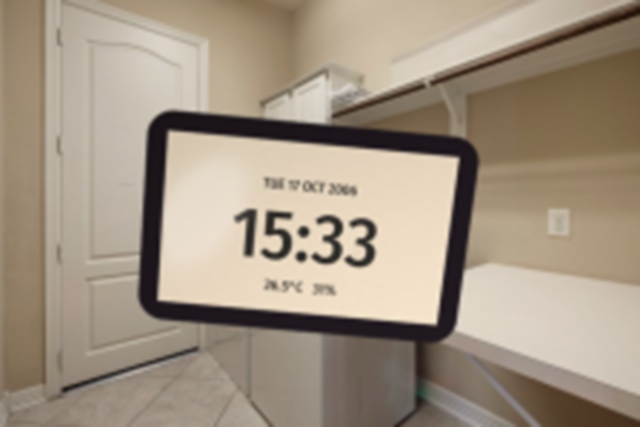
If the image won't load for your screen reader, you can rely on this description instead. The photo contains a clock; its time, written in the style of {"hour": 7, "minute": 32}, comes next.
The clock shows {"hour": 15, "minute": 33}
